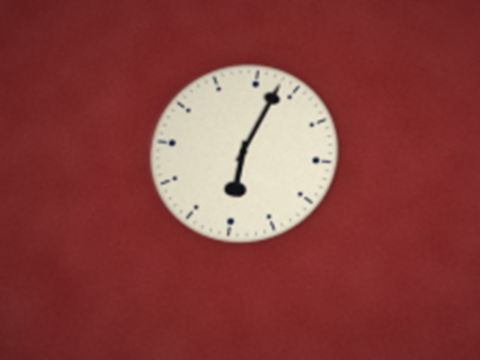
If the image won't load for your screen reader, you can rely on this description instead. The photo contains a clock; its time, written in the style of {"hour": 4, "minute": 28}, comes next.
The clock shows {"hour": 6, "minute": 3}
